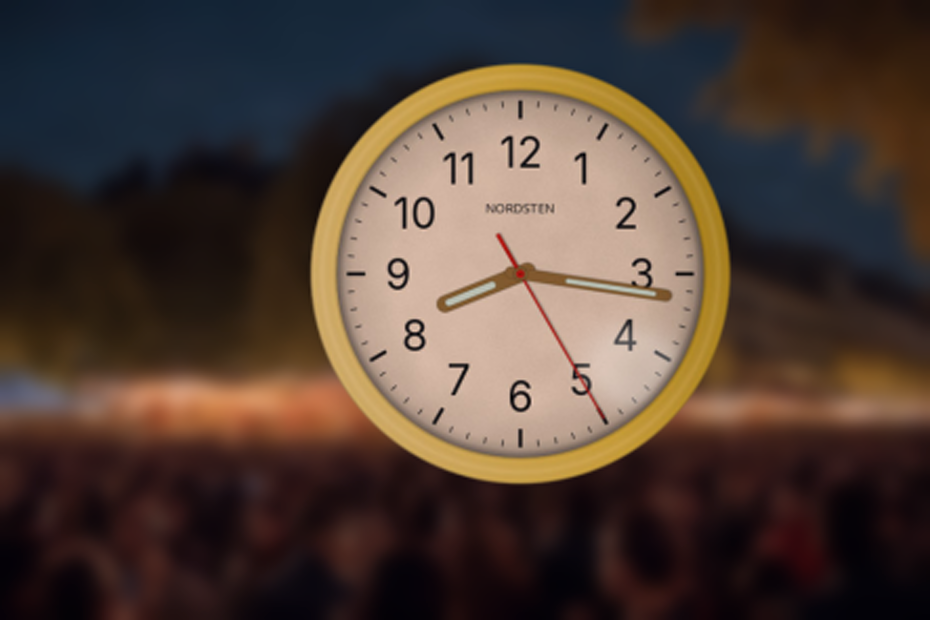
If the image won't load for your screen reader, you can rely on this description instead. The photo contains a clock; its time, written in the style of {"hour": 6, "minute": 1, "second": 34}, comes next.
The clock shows {"hour": 8, "minute": 16, "second": 25}
